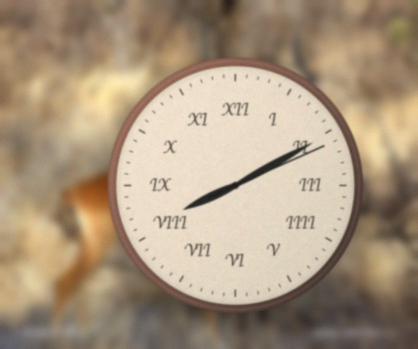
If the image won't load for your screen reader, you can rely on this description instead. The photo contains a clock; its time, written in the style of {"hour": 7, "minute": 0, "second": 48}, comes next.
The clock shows {"hour": 8, "minute": 10, "second": 11}
